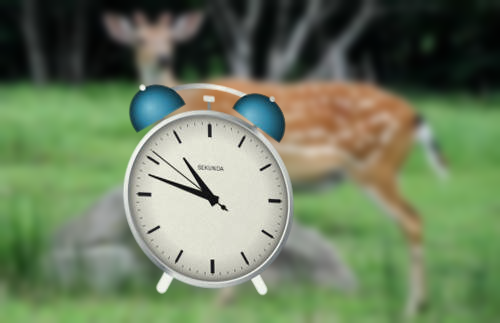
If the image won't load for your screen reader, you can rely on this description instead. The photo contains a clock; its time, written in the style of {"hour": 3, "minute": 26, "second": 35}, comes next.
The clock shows {"hour": 10, "minute": 47, "second": 51}
